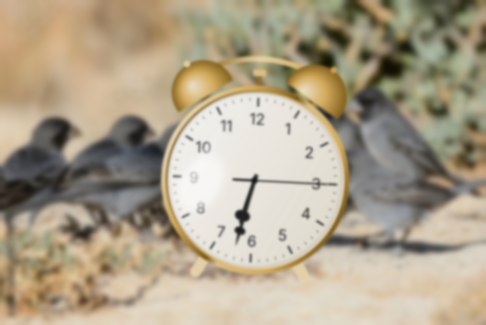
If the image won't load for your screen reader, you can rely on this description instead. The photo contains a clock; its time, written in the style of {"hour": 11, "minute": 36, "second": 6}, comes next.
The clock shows {"hour": 6, "minute": 32, "second": 15}
